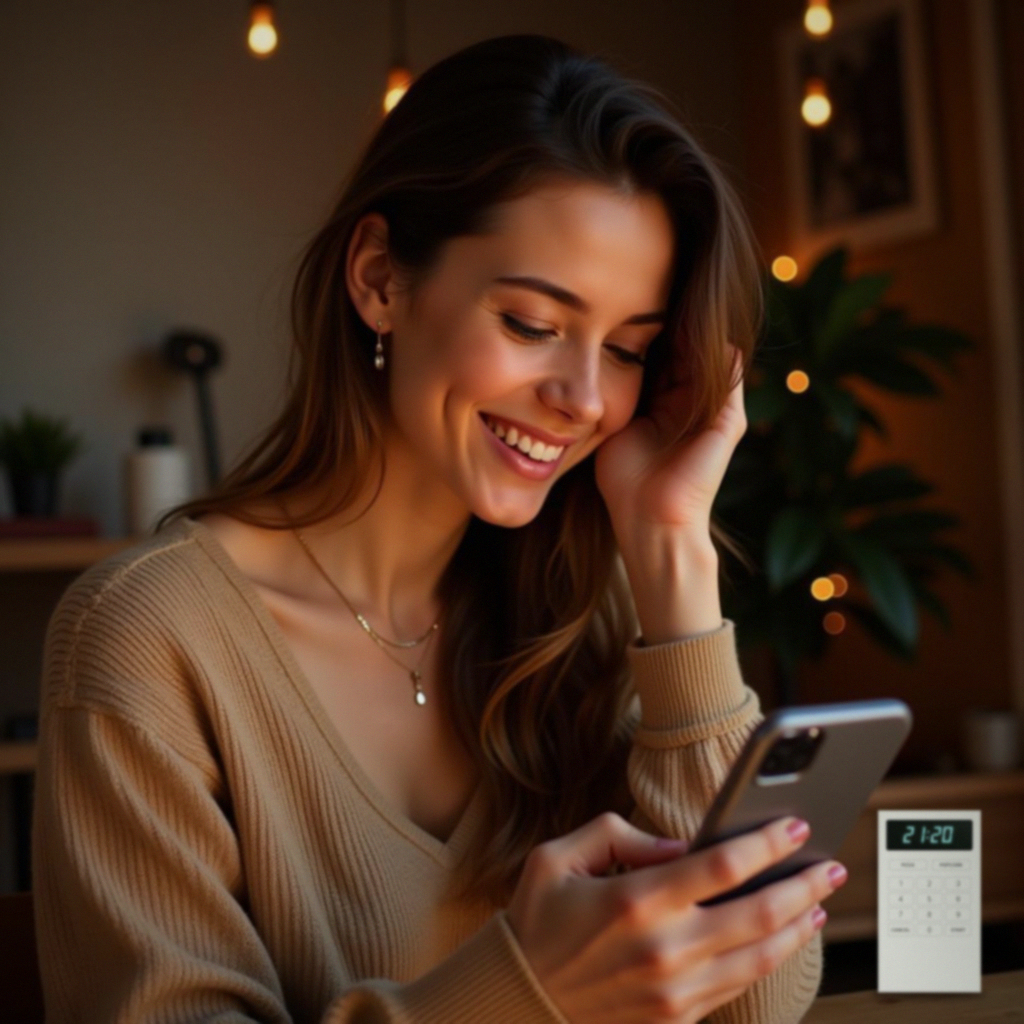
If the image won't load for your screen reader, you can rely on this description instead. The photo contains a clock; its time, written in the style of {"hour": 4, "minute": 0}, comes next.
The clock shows {"hour": 21, "minute": 20}
